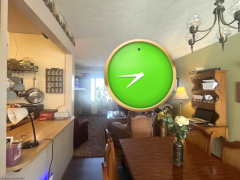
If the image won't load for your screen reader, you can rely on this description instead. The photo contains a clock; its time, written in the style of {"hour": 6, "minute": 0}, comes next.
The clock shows {"hour": 7, "minute": 45}
